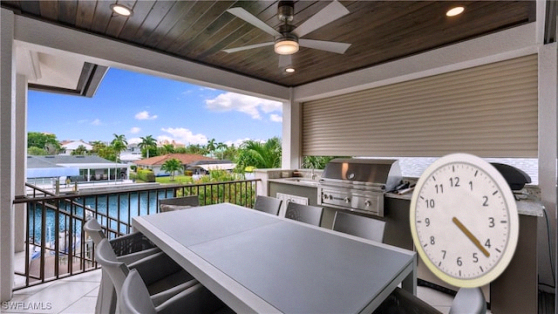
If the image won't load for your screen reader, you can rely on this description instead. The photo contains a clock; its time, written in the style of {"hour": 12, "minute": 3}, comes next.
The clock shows {"hour": 4, "minute": 22}
